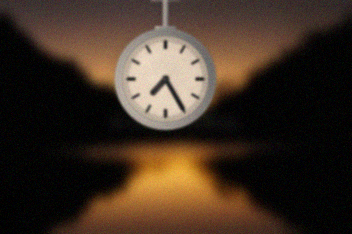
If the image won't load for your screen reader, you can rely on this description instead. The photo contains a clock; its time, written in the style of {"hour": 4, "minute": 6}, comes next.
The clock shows {"hour": 7, "minute": 25}
